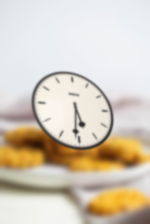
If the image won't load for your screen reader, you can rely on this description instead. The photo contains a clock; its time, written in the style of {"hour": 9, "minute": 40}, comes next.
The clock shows {"hour": 5, "minute": 31}
